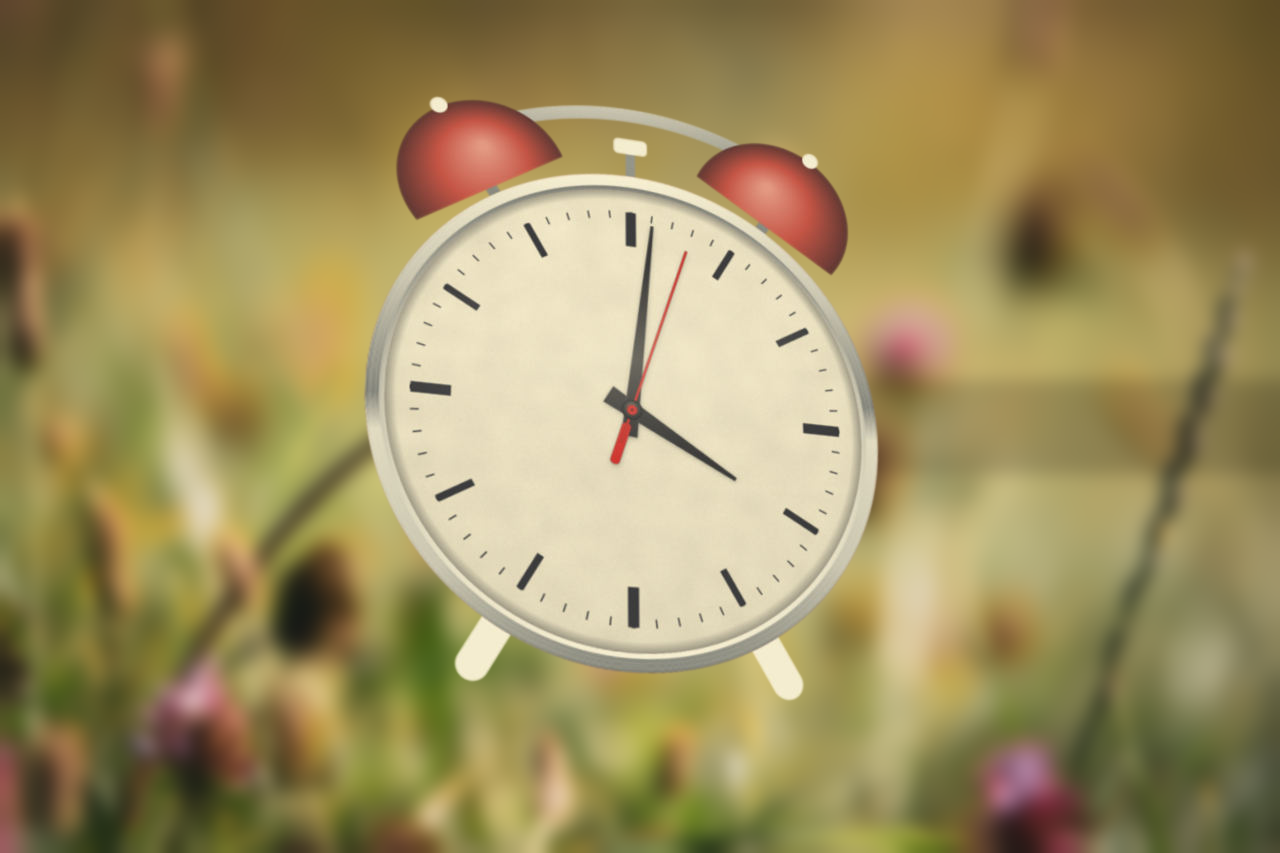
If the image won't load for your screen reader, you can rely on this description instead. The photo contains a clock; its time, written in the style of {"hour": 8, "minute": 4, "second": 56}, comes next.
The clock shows {"hour": 4, "minute": 1, "second": 3}
